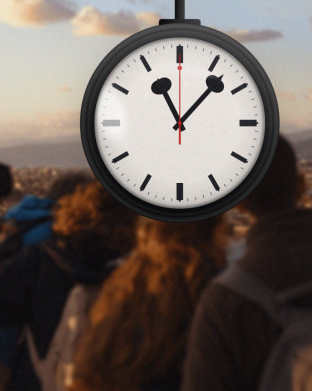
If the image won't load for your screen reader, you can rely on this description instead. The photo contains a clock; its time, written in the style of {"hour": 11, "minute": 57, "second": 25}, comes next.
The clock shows {"hour": 11, "minute": 7, "second": 0}
